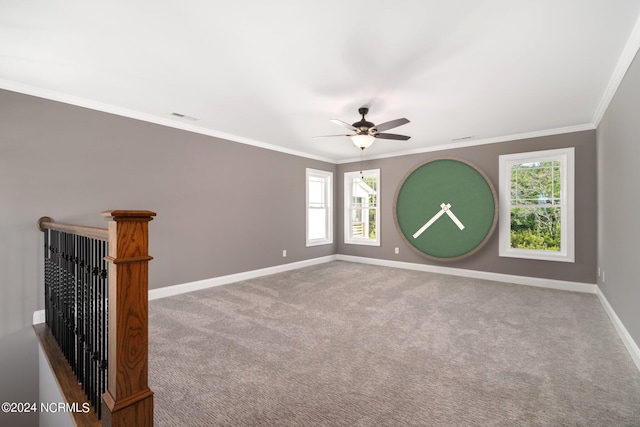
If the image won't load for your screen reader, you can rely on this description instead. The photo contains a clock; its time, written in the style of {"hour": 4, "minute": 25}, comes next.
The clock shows {"hour": 4, "minute": 38}
